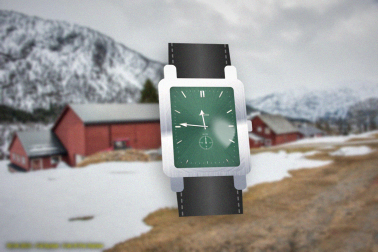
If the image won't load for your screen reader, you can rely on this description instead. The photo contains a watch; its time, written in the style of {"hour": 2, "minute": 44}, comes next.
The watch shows {"hour": 11, "minute": 46}
